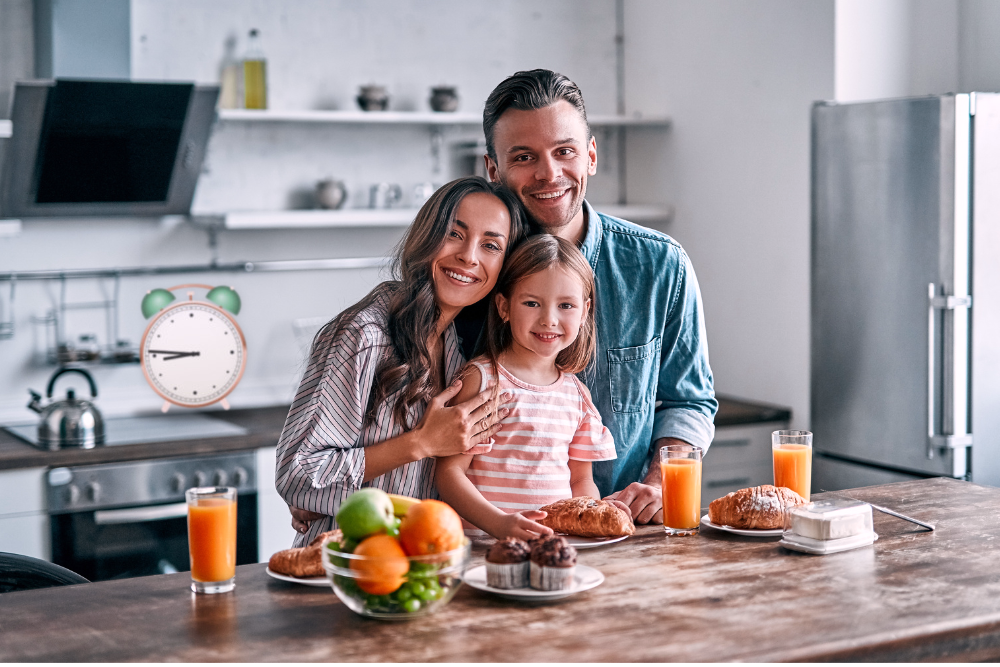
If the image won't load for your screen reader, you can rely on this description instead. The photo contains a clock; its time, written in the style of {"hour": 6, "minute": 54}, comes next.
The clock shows {"hour": 8, "minute": 46}
